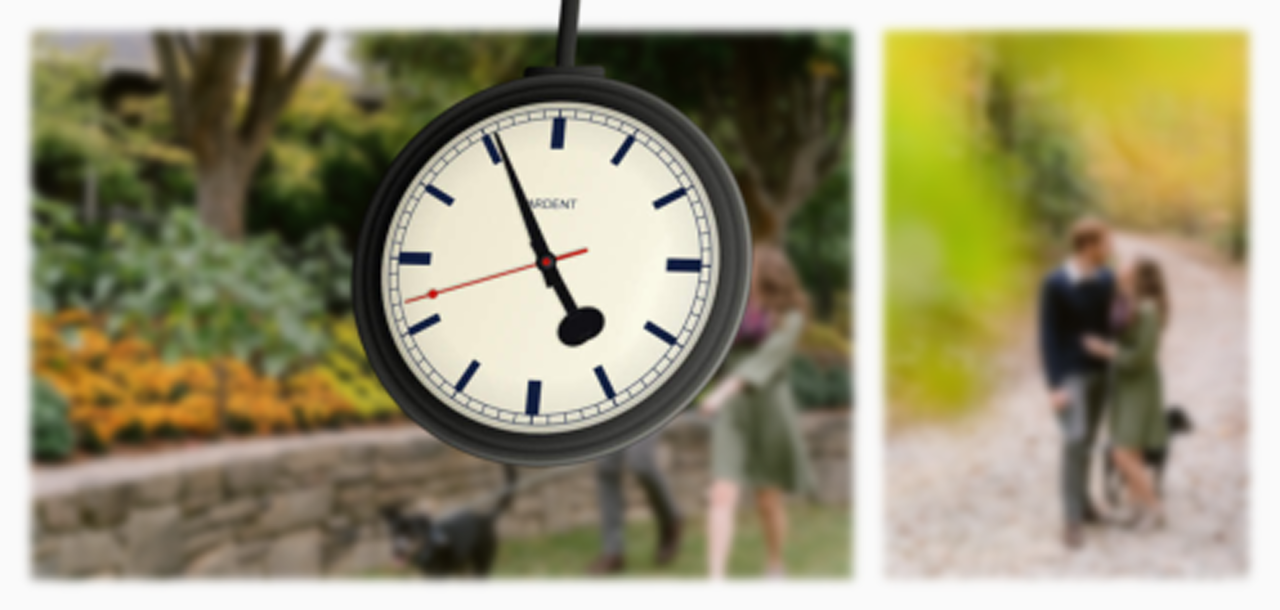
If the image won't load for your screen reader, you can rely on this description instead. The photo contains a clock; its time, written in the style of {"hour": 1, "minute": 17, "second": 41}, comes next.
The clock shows {"hour": 4, "minute": 55, "second": 42}
